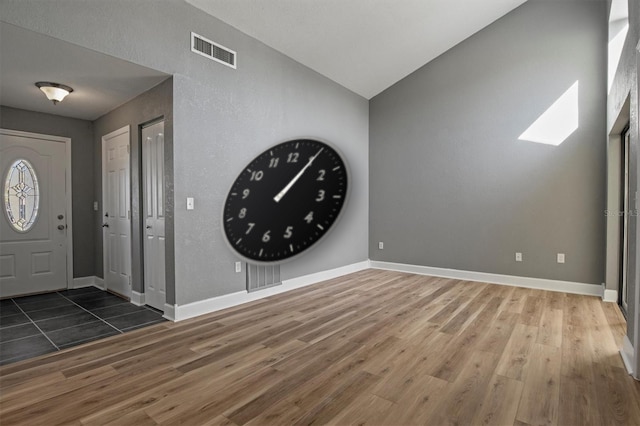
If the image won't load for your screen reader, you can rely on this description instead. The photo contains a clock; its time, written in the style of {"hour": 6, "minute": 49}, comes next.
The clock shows {"hour": 1, "minute": 5}
